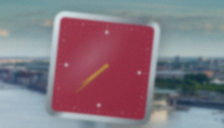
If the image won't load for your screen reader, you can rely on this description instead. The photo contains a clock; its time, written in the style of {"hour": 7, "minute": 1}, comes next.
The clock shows {"hour": 7, "minute": 37}
